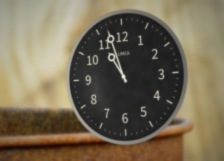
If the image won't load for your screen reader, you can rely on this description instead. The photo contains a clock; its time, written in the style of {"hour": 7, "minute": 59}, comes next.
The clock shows {"hour": 10, "minute": 57}
